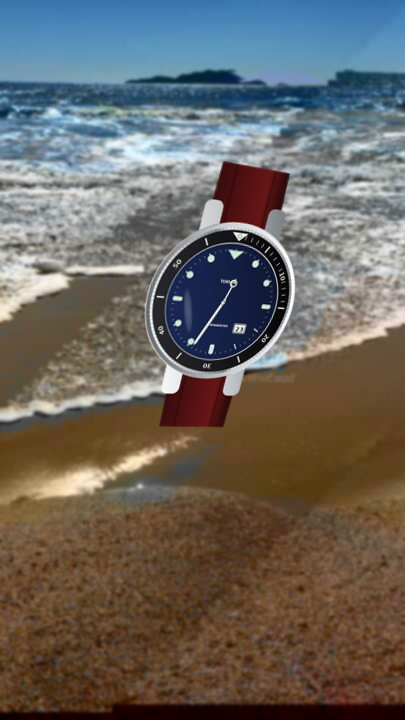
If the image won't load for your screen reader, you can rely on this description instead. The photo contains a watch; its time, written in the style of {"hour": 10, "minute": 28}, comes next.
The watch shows {"hour": 12, "minute": 34}
